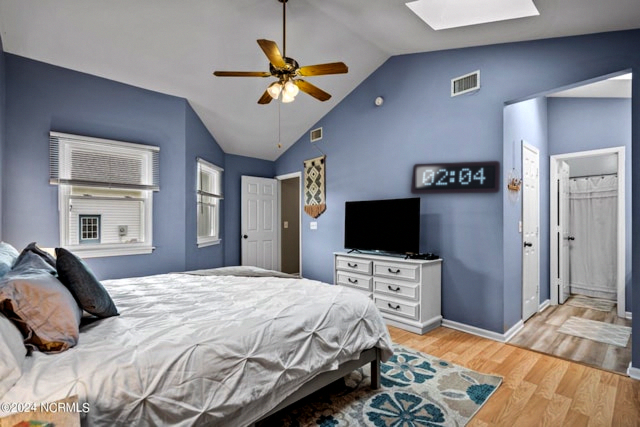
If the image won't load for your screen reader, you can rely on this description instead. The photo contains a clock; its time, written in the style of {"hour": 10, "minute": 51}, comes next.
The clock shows {"hour": 2, "minute": 4}
